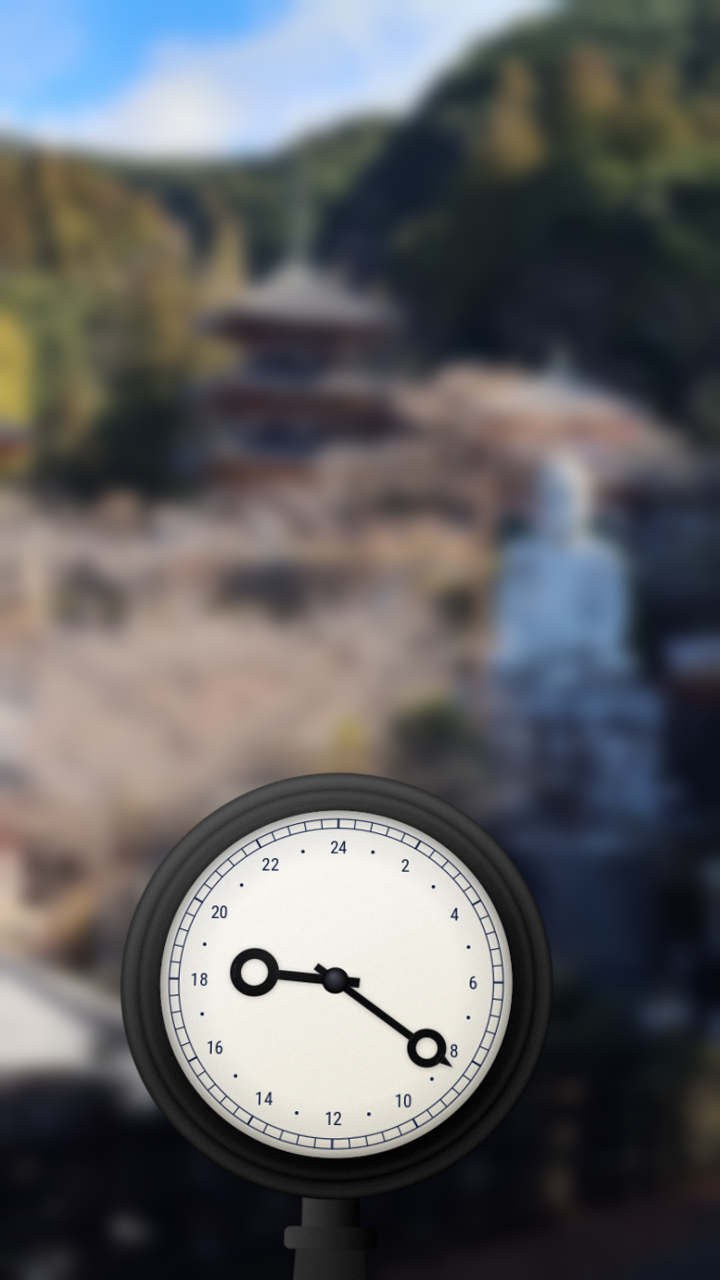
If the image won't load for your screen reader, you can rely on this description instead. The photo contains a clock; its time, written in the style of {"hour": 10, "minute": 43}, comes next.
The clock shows {"hour": 18, "minute": 21}
